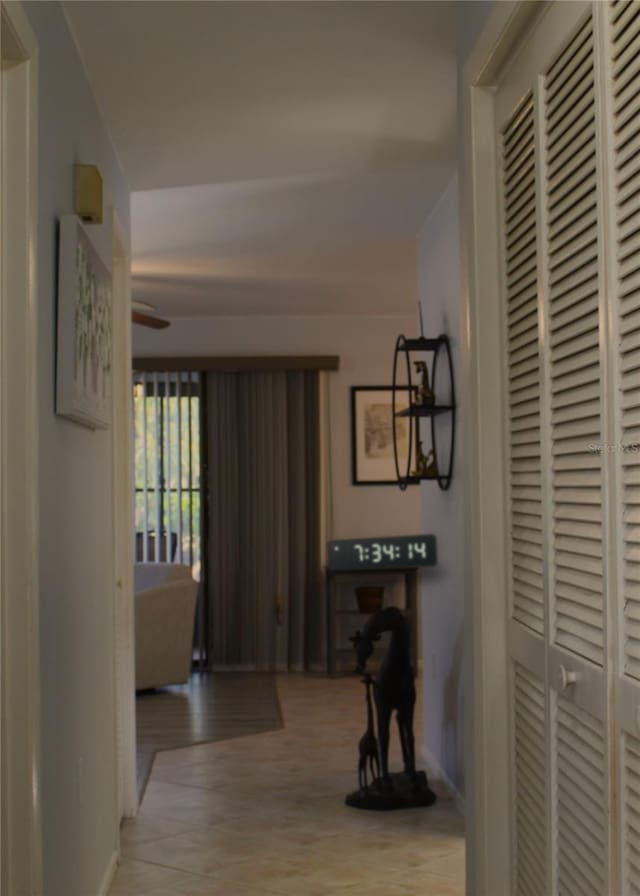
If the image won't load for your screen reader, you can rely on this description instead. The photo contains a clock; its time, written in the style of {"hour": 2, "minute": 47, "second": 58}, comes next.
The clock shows {"hour": 7, "minute": 34, "second": 14}
